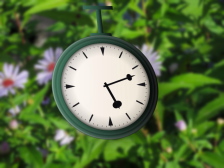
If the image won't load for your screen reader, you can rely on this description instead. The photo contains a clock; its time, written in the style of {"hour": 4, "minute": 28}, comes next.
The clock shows {"hour": 5, "minute": 12}
